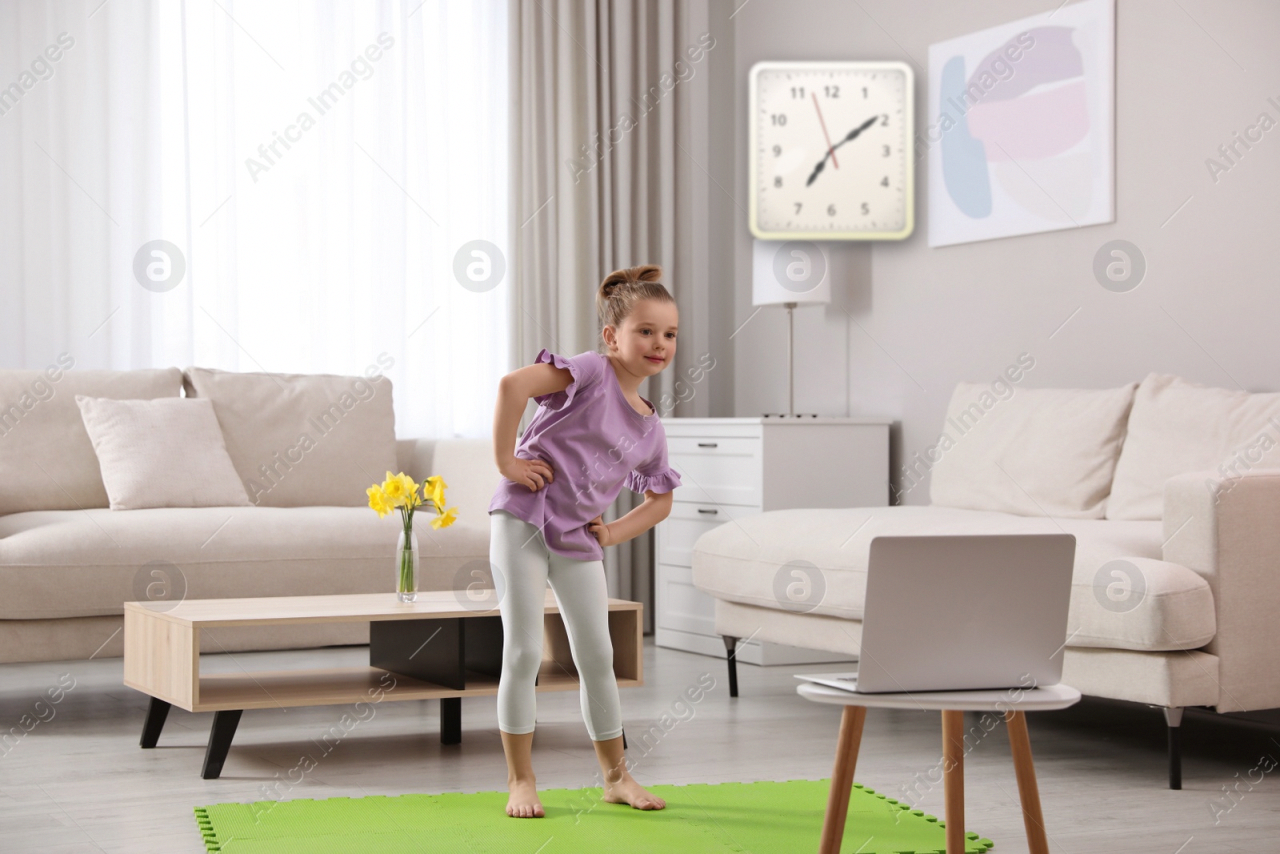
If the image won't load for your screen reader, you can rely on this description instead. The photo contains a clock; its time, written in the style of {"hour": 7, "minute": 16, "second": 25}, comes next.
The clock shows {"hour": 7, "minute": 8, "second": 57}
